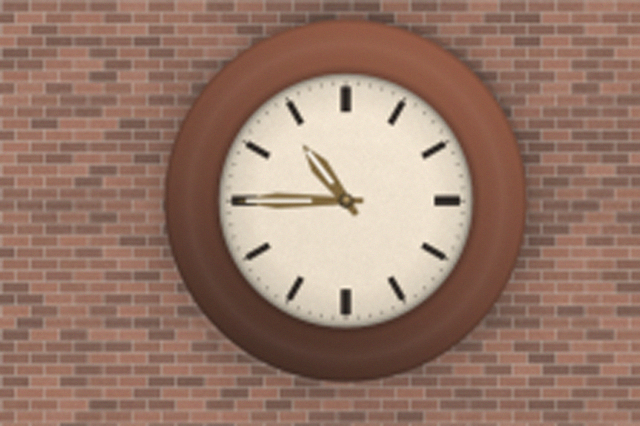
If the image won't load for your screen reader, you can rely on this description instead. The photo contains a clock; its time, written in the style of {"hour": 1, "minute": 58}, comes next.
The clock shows {"hour": 10, "minute": 45}
